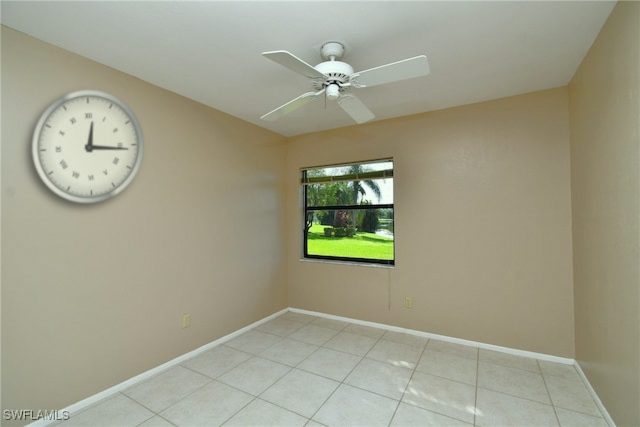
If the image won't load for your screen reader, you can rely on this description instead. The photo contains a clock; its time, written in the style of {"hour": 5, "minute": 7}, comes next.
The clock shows {"hour": 12, "minute": 16}
